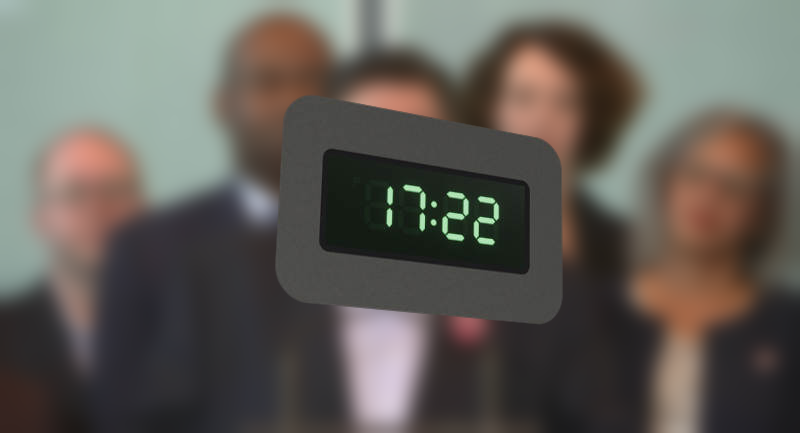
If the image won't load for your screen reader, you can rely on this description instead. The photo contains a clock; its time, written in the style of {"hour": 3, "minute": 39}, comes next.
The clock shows {"hour": 17, "minute": 22}
